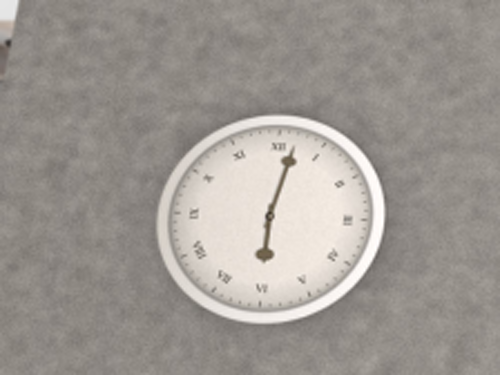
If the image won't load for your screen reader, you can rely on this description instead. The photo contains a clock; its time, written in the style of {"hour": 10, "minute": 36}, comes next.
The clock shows {"hour": 6, "minute": 2}
